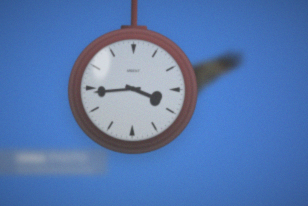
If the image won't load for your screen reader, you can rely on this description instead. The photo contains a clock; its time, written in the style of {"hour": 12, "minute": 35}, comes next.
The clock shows {"hour": 3, "minute": 44}
